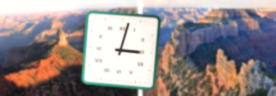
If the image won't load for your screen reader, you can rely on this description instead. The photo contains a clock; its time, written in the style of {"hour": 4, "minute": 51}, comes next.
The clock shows {"hour": 3, "minute": 2}
